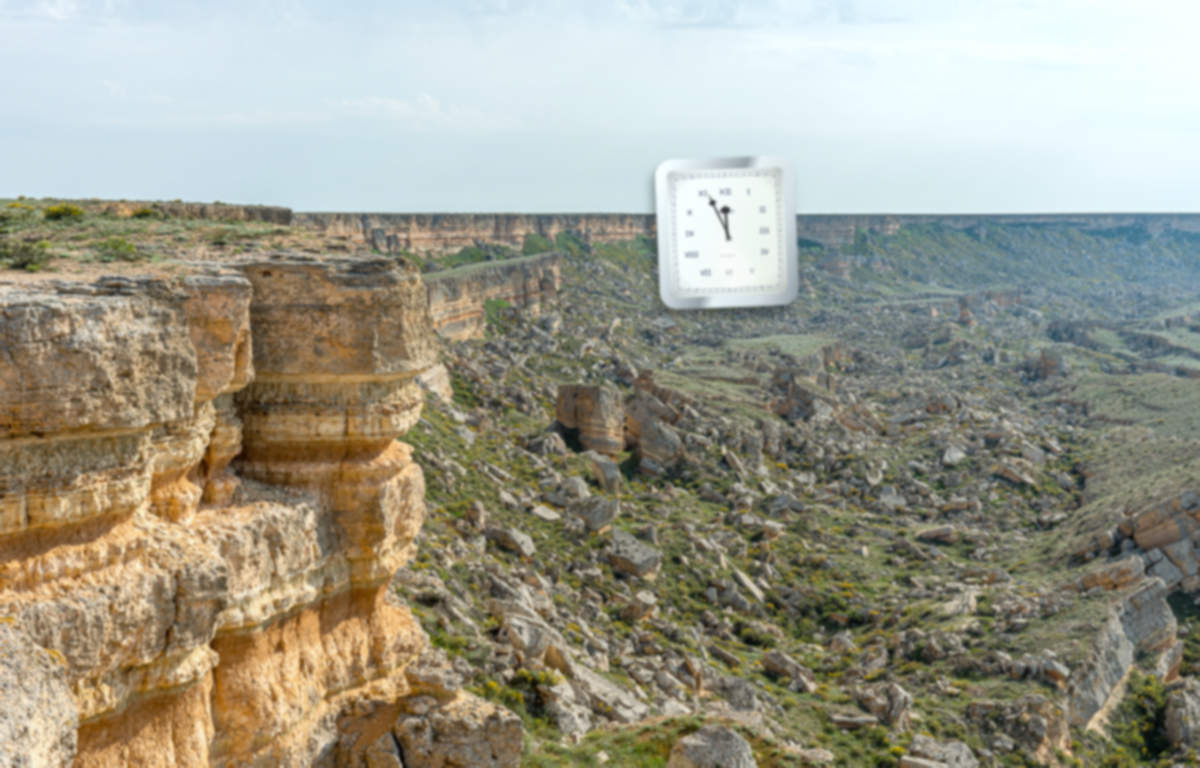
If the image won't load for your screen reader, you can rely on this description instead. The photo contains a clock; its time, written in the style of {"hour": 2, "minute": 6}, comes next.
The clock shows {"hour": 11, "minute": 56}
